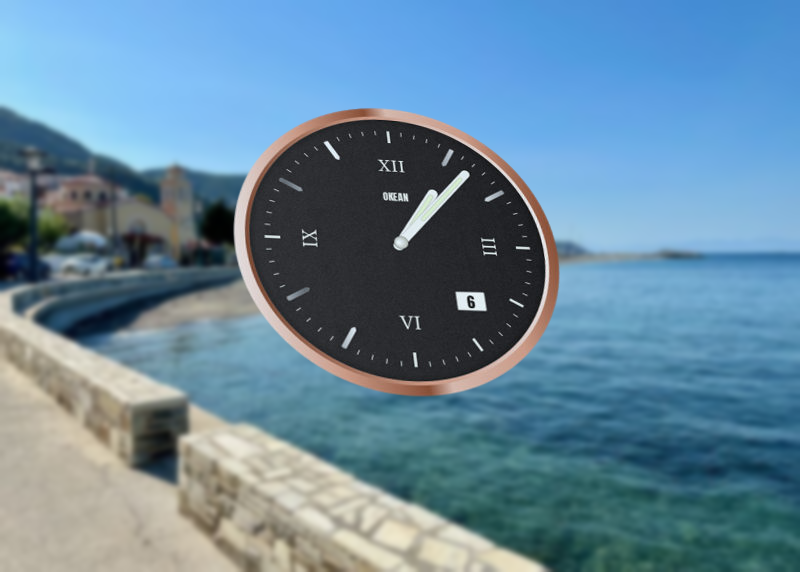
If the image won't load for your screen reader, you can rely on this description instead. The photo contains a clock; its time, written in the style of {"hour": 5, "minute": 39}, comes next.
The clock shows {"hour": 1, "minute": 7}
